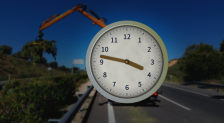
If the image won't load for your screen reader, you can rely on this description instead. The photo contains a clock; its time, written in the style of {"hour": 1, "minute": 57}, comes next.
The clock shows {"hour": 3, "minute": 47}
